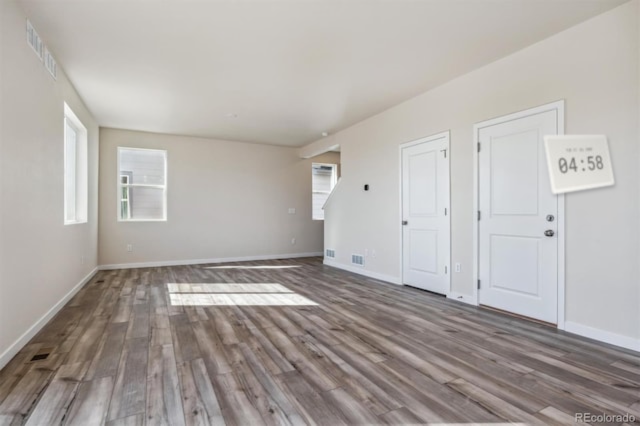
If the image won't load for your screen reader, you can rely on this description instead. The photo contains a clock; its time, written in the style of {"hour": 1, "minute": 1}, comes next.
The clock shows {"hour": 4, "minute": 58}
